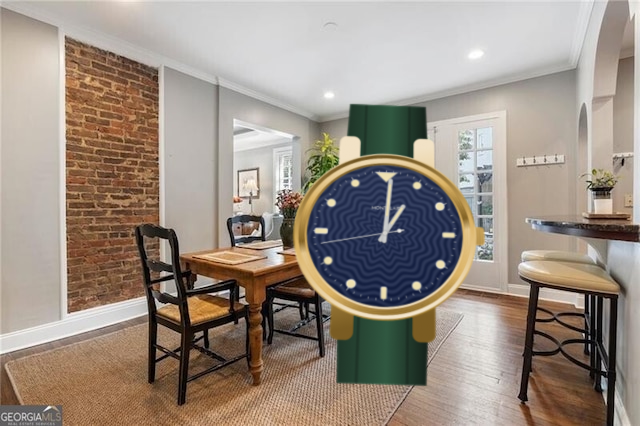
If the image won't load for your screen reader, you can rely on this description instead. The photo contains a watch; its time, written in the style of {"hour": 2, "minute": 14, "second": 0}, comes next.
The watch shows {"hour": 1, "minute": 0, "second": 43}
